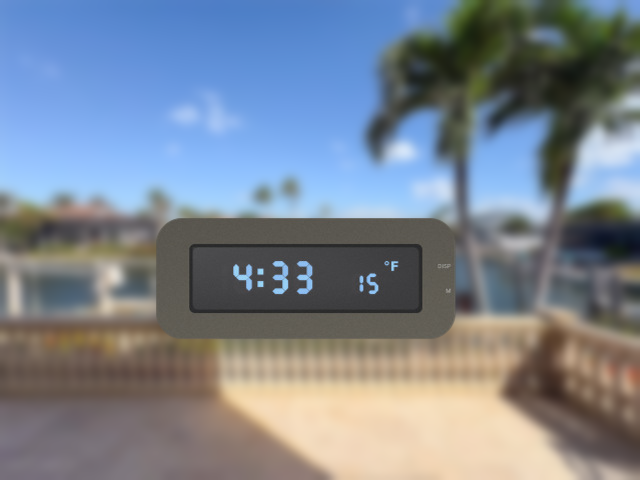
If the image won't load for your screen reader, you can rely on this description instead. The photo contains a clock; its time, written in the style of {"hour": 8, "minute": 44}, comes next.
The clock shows {"hour": 4, "minute": 33}
